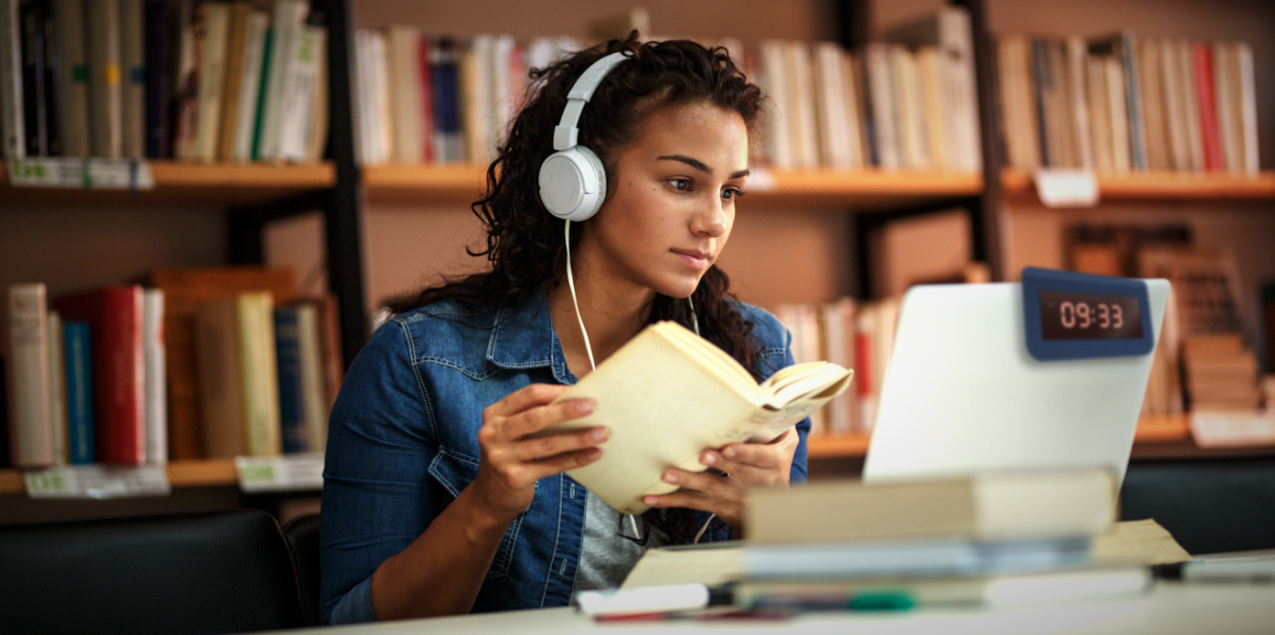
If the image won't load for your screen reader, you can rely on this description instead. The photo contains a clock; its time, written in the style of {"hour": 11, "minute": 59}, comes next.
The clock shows {"hour": 9, "minute": 33}
